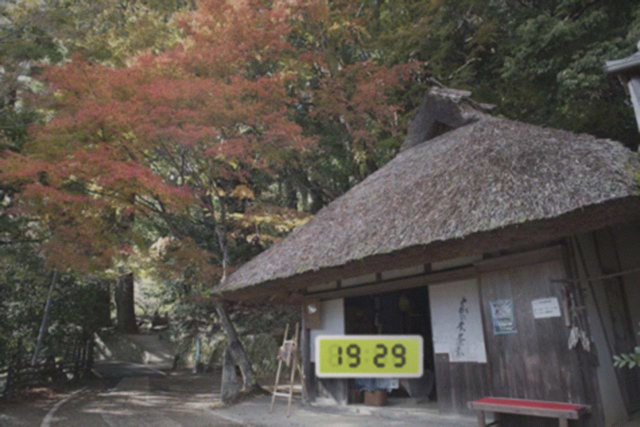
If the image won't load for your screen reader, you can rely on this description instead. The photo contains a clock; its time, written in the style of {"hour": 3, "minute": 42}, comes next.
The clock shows {"hour": 19, "minute": 29}
